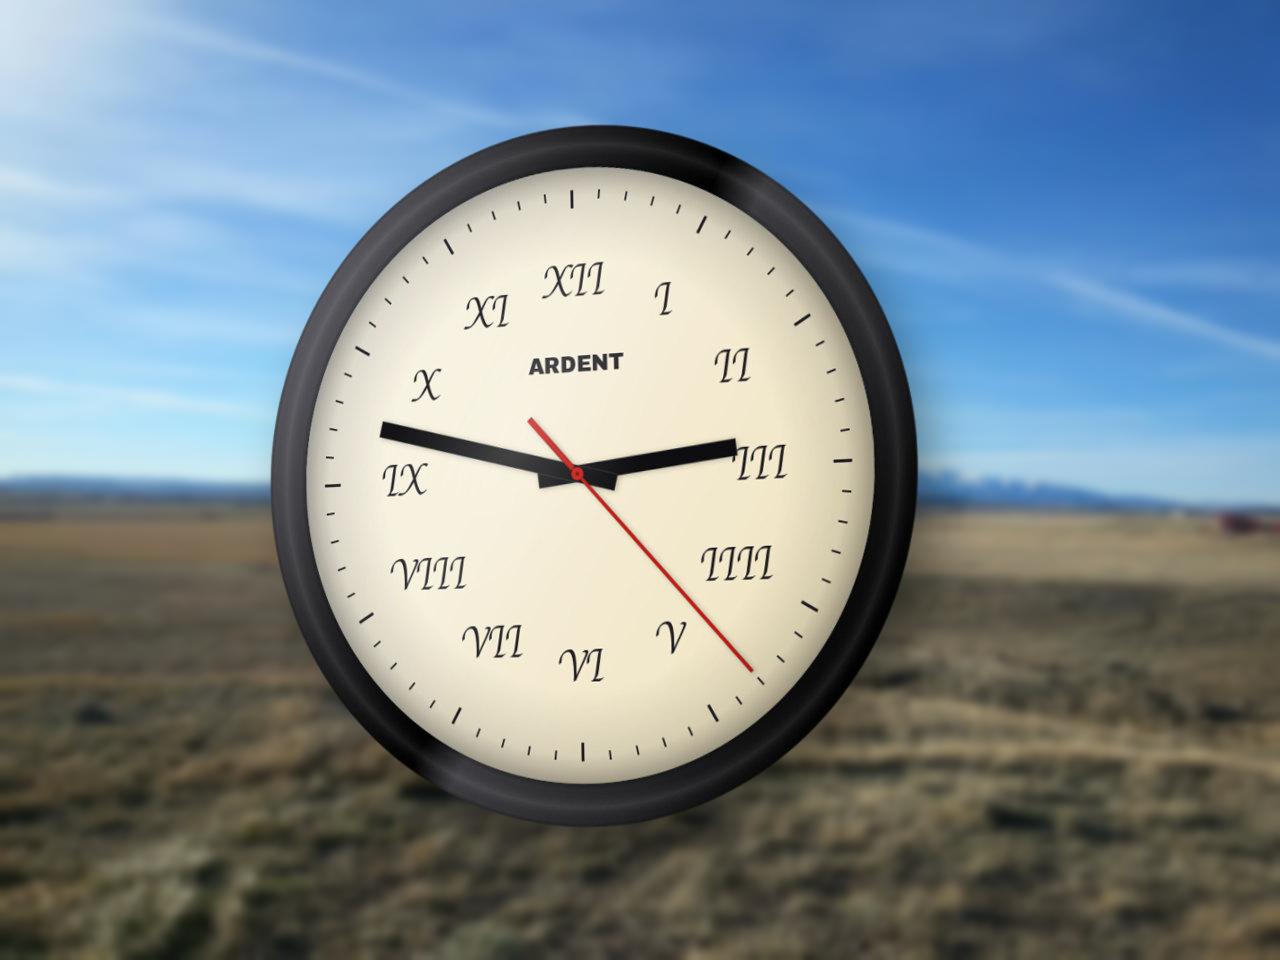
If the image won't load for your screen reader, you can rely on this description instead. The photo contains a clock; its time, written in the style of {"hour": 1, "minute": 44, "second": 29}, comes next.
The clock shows {"hour": 2, "minute": 47, "second": 23}
